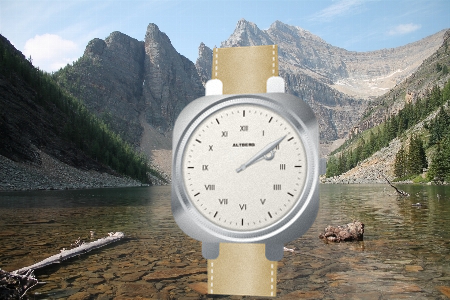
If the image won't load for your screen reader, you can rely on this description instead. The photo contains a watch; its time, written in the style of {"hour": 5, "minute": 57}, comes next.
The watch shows {"hour": 2, "minute": 9}
